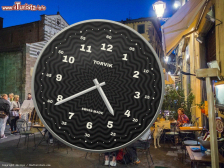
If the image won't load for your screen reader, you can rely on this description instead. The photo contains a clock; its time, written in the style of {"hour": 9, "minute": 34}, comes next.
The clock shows {"hour": 4, "minute": 39}
